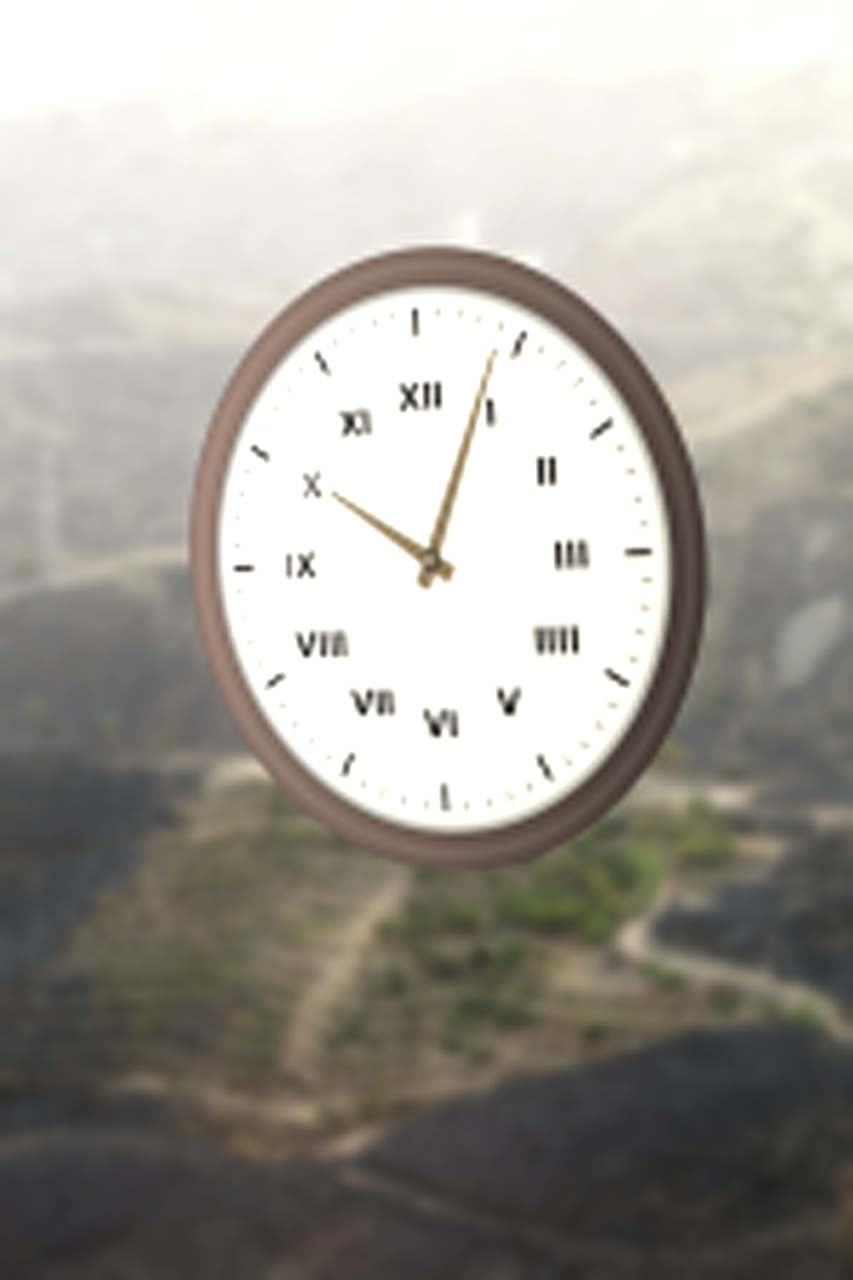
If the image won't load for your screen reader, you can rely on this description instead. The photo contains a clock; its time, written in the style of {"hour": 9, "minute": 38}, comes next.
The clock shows {"hour": 10, "minute": 4}
